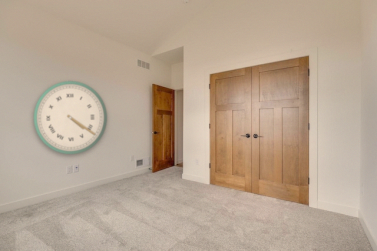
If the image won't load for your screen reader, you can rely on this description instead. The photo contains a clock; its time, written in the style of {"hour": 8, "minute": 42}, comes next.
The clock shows {"hour": 4, "minute": 21}
